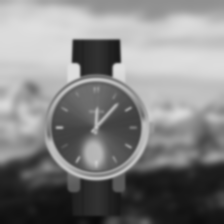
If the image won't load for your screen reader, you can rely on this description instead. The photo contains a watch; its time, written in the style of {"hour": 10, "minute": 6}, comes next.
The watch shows {"hour": 12, "minute": 7}
